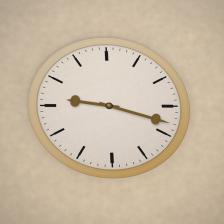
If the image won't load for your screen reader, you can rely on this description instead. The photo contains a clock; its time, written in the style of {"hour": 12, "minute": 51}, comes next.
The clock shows {"hour": 9, "minute": 18}
